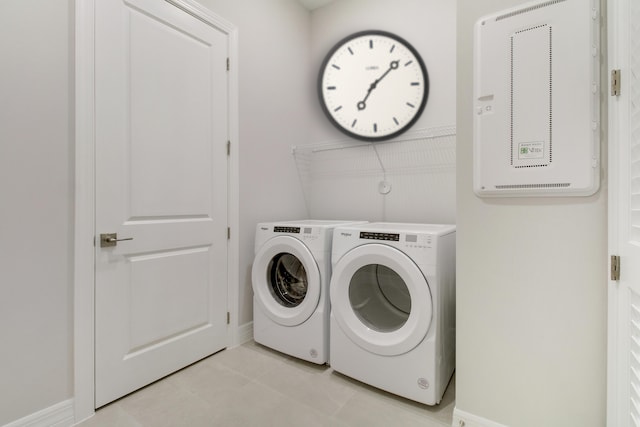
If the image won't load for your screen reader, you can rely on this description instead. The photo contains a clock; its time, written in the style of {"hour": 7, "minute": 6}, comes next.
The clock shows {"hour": 7, "minute": 8}
